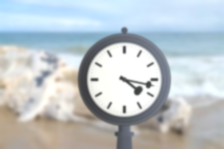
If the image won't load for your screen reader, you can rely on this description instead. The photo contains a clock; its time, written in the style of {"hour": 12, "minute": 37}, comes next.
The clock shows {"hour": 4, "minute": 17}
